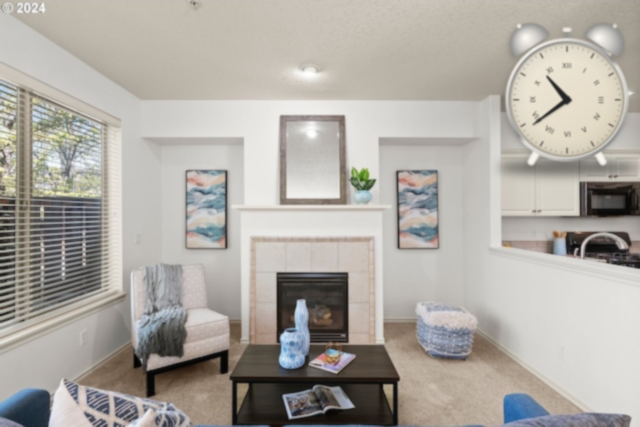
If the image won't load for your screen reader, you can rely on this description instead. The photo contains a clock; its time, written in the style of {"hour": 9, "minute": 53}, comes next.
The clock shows {"hour": 10, "minute": 39}
